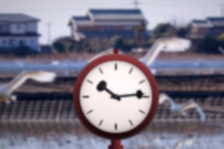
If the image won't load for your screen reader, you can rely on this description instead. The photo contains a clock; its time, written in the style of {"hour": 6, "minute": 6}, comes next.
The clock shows {"hour": 10, "minute": 14}
